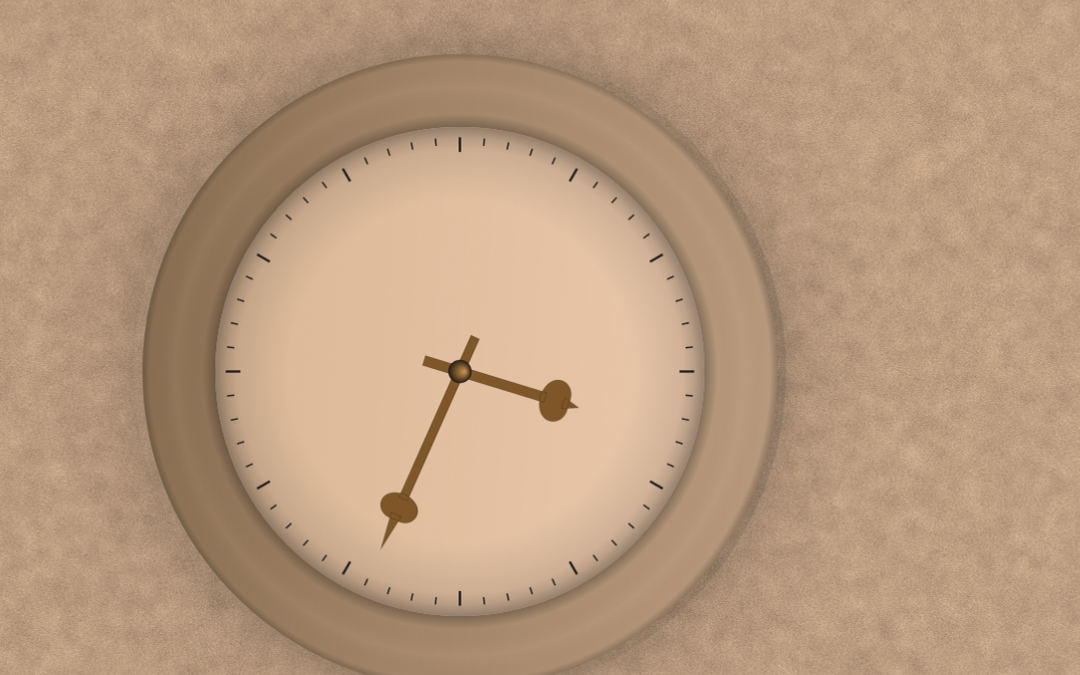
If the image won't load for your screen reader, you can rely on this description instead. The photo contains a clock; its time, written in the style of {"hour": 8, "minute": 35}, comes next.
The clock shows {"hour": 3, "minute": 34}
